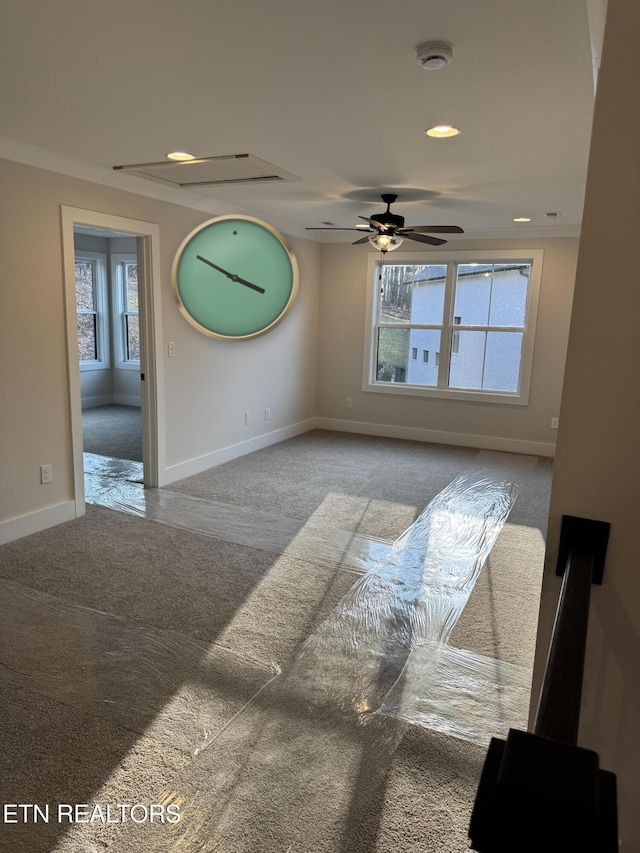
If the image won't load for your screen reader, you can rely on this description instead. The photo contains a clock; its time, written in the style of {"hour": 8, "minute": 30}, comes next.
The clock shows {"hour": 3, "minute": 50}
